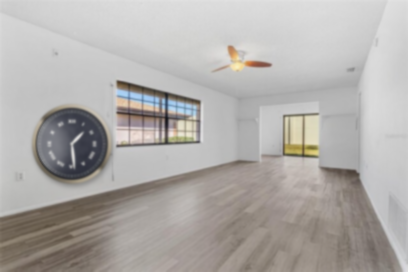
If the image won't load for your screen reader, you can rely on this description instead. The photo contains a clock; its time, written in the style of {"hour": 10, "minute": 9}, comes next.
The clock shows {"hour": 1, "minute": 29}
